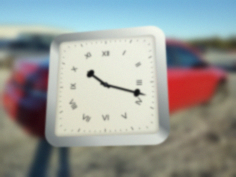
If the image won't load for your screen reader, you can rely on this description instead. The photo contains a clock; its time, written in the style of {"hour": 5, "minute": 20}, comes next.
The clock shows {"hour": 10, "minute": 18}
